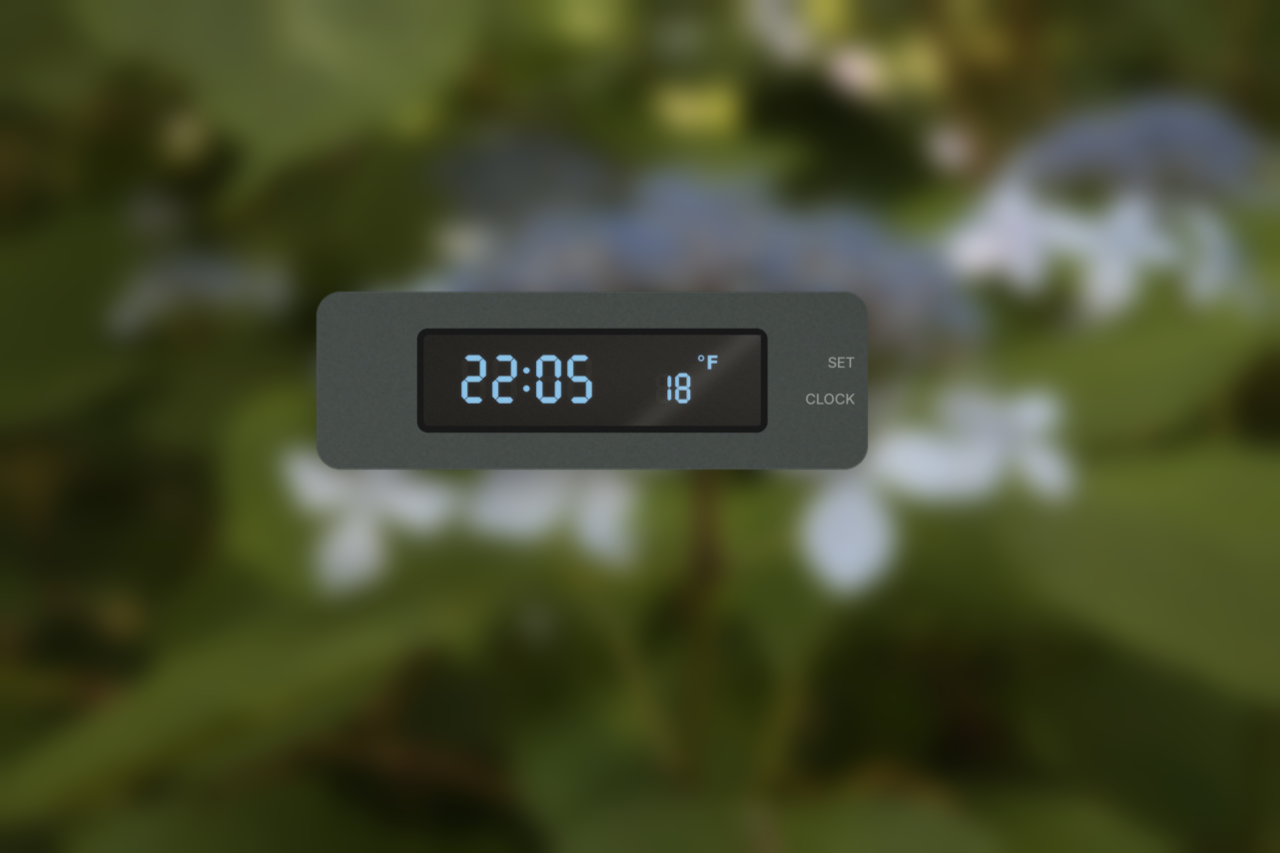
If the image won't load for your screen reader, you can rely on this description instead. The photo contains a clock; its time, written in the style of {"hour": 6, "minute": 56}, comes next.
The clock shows {"hour": 22, "minute": 5}
